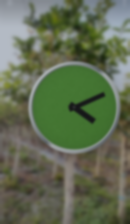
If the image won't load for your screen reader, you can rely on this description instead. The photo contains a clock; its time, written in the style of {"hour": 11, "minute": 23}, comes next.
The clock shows {"hour": 4, "minute": 11}
